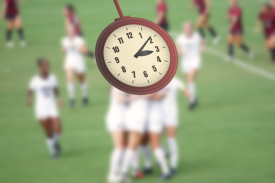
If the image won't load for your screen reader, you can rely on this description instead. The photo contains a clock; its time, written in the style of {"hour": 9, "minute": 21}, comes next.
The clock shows {"hour": 3, "minute": 9}
